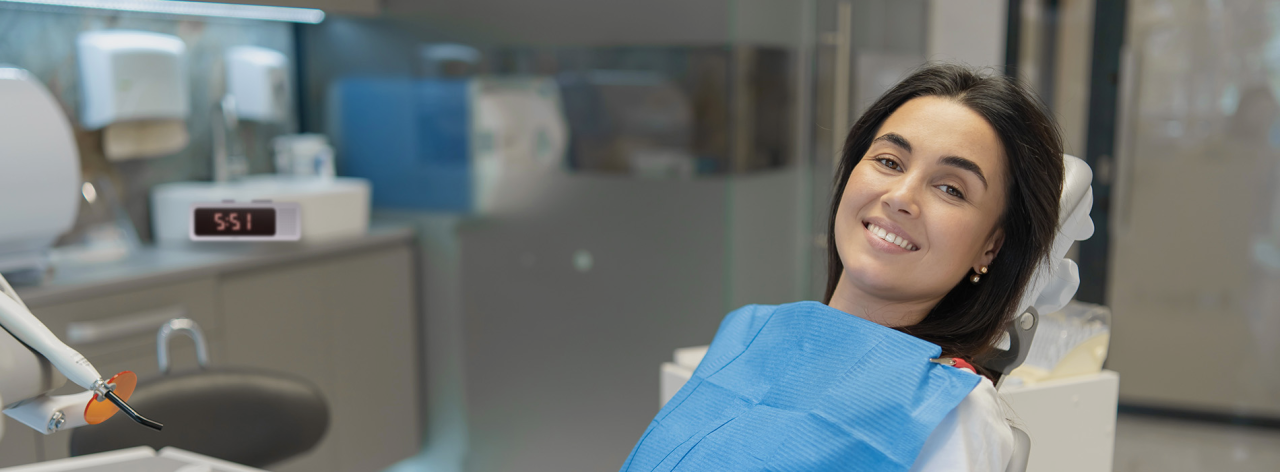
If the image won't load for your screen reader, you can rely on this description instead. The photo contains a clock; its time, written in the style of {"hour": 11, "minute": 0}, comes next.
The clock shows {"hour": 5, "minute": 51}
